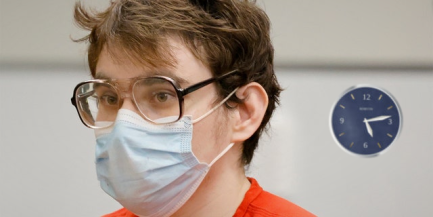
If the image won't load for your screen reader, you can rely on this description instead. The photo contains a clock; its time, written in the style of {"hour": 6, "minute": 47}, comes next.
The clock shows {"hour": 5, "minute": 13}
